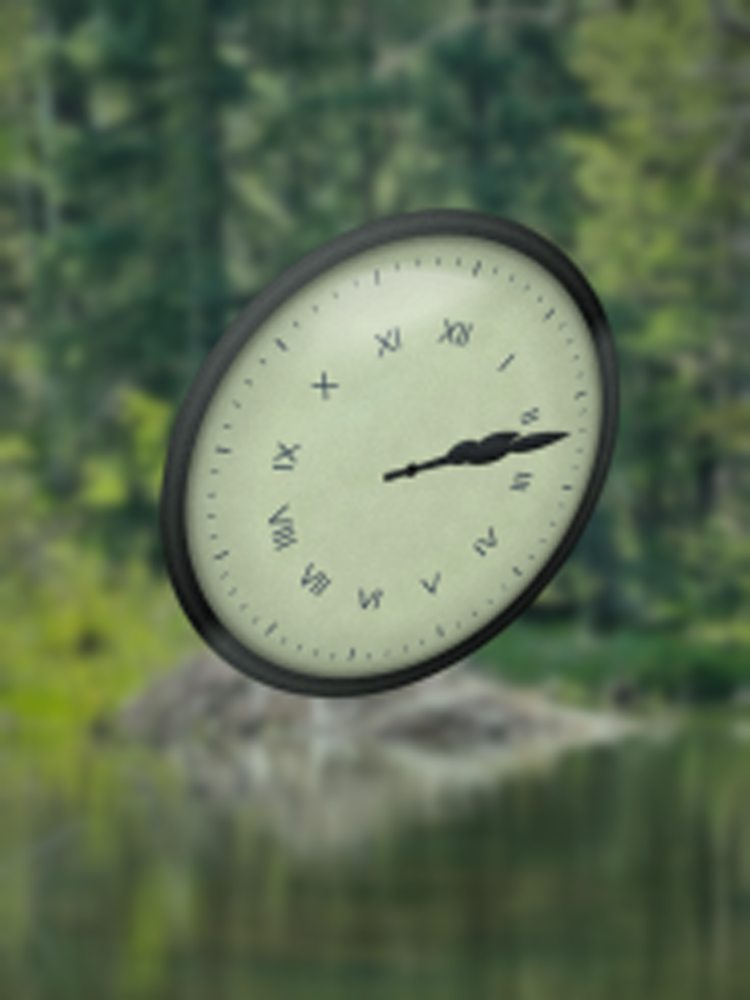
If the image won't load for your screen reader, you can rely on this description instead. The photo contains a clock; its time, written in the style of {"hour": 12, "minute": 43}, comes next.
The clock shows {"hour": 2, "minute": 12}
